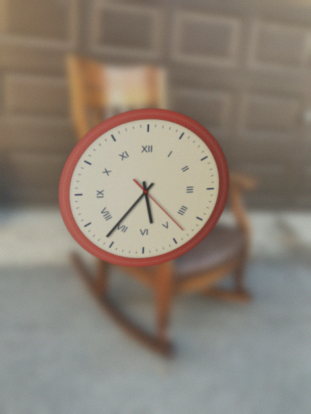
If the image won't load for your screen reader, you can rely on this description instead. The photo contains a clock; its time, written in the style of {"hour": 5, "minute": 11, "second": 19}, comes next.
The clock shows {"hour": 5, "minute": 36, "second": 23}
